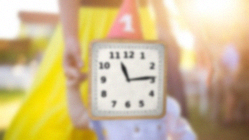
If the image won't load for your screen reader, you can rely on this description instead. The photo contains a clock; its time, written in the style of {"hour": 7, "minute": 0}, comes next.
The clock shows {"hour": 11, "minute": 14}
